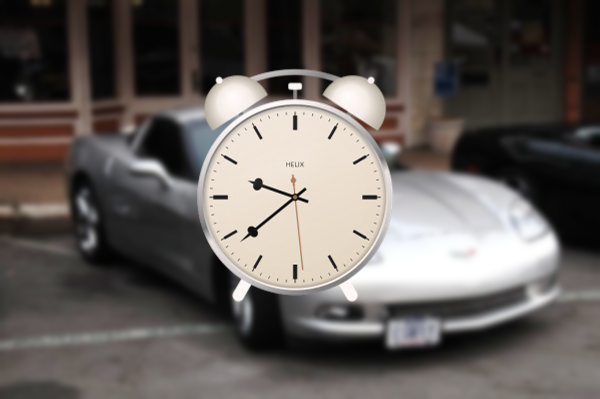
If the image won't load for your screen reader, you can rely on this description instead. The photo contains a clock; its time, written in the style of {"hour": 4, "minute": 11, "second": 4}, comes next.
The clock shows {"hour": 9, "minute": 38, "second": 29}
